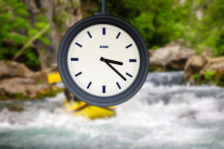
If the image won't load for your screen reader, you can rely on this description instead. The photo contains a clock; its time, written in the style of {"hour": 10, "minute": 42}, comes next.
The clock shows {"hour": 3, "minute": 22}
